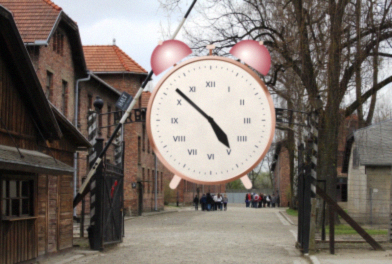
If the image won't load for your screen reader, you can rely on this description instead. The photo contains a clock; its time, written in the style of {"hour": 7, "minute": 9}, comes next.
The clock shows {"hour": 4, "minute": 52}
